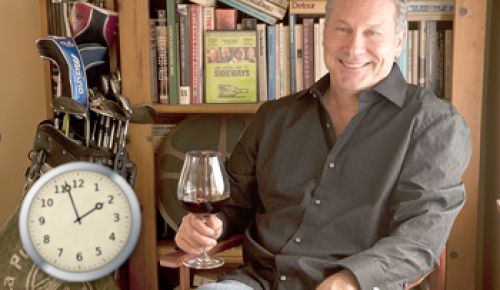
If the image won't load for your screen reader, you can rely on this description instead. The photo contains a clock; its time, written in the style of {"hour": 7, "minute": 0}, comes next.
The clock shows {"hour": 1, "minute": 57}
